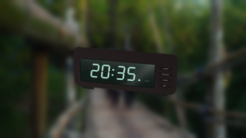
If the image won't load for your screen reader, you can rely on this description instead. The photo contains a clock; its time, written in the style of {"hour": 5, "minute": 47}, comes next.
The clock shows {"hour": 20, "minute": 35}
